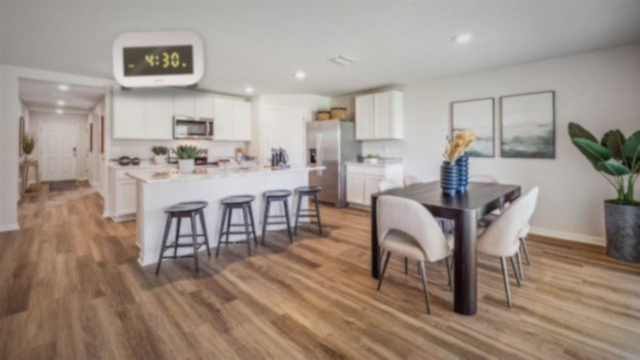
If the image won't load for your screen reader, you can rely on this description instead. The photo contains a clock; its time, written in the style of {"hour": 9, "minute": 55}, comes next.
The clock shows {"hour": 4, "minute": 30}
